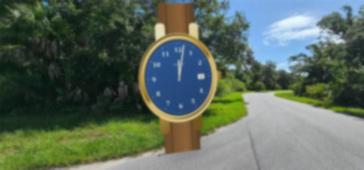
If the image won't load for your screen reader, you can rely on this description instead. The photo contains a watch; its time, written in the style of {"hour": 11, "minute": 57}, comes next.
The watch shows {"hour": 12, "minute": 2}
